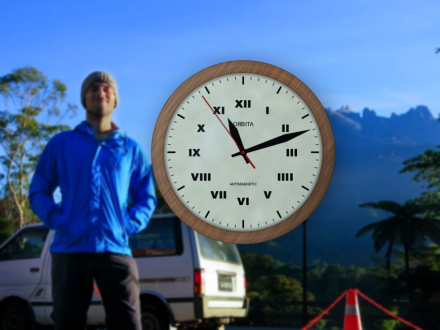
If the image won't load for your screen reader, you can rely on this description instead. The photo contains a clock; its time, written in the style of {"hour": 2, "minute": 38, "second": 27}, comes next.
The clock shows {"hour": 11, "minute": 11, "second": 54}
